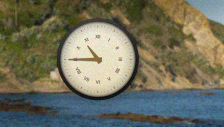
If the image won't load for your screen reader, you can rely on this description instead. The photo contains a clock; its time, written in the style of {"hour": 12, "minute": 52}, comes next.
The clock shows {"hour": 10, "minute": 45}
